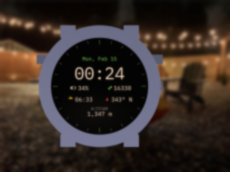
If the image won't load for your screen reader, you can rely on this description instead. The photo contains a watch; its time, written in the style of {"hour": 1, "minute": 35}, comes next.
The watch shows {"hour": 0, "minute": 24}
